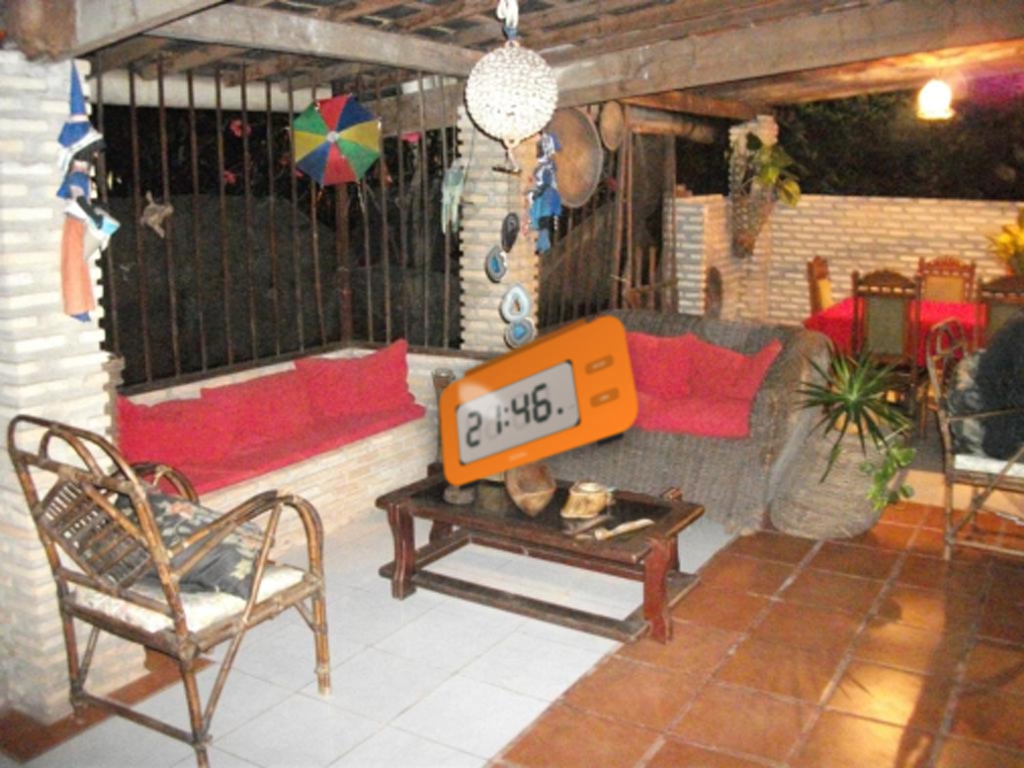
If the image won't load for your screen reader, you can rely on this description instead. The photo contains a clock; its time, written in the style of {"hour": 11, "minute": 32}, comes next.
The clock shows {"hour": 21, "minute": 46}
